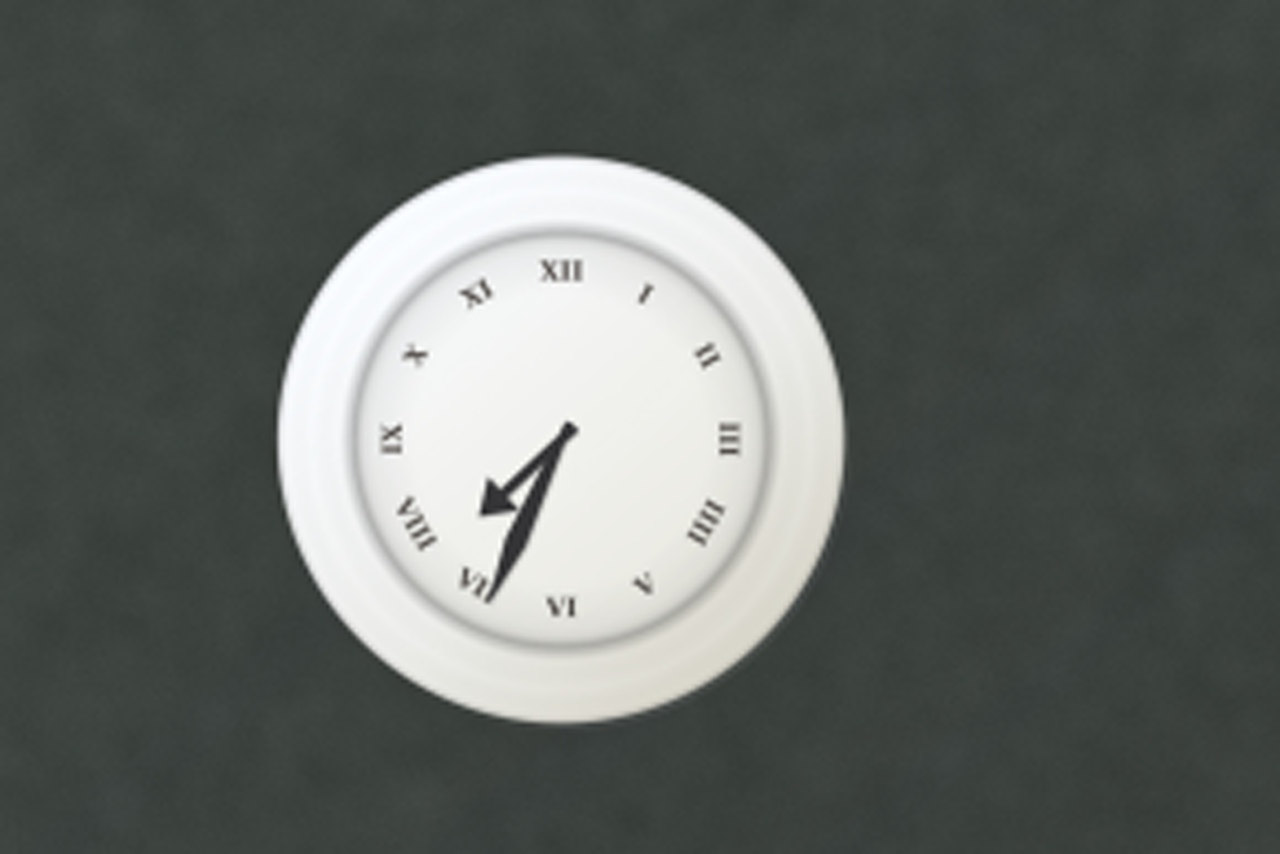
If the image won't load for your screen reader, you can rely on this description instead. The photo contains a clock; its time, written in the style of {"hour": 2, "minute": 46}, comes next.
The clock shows {"hour": 7, "minute": 34}
